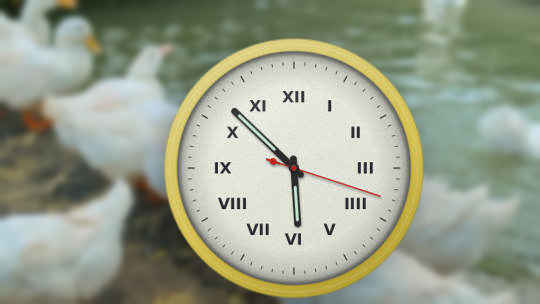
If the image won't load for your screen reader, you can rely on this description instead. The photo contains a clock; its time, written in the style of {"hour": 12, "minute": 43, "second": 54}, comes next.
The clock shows {"hour": 5, "minute": 52, "second": 18}
